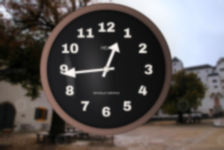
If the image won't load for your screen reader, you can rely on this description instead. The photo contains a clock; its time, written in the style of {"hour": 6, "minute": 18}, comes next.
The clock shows {"hour": 12, "minute": 44}
